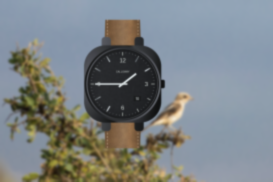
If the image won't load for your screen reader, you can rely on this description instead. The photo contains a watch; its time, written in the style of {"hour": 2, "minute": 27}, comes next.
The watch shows {"hour": 1, "minute": 45}
